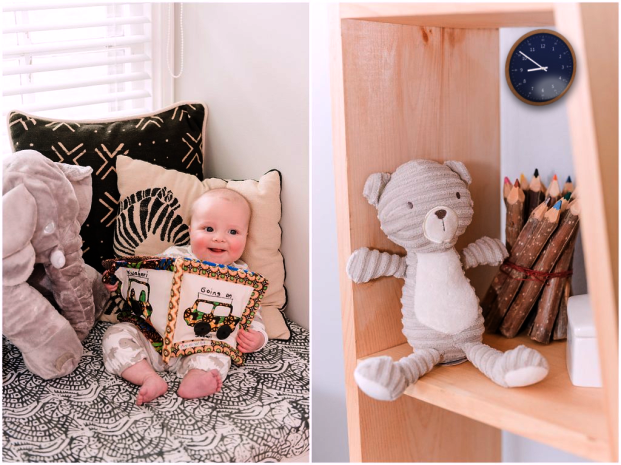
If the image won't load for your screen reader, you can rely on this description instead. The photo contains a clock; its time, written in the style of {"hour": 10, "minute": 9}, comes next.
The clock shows {"hour": 8, "minute": 51}
